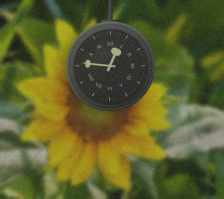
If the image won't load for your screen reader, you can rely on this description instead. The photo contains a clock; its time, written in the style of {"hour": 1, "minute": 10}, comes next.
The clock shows {"hour": 12, "minute": 46}
